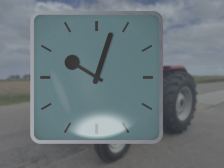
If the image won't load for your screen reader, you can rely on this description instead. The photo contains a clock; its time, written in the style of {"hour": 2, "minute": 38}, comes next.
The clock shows {"hour": 10, "minute": 3}
